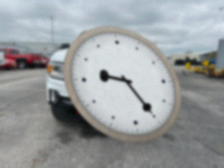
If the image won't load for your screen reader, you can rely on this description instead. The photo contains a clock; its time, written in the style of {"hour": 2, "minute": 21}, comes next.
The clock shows {"hour": 9, "minute": 25}
